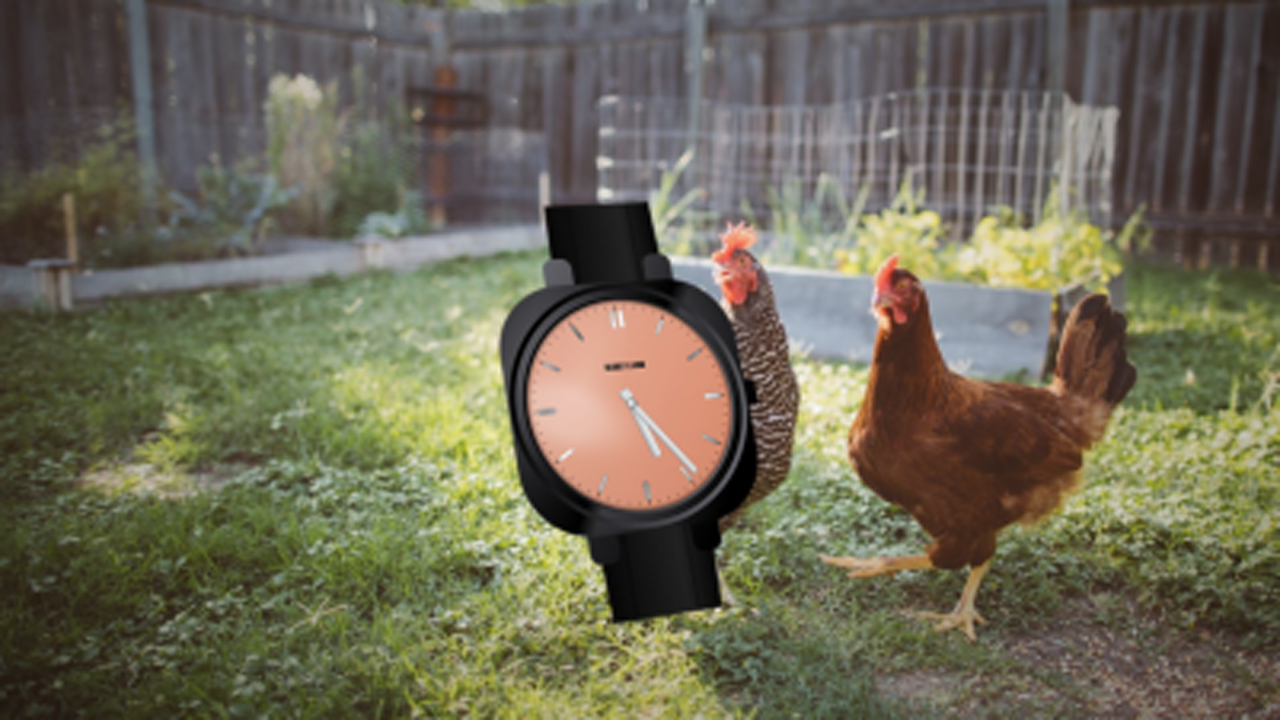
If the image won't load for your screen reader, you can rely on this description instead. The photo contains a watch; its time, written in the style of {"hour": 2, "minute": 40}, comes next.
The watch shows {"hour": 5, "minute": 24}
